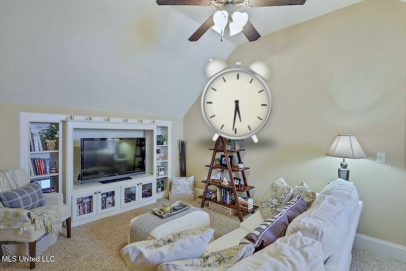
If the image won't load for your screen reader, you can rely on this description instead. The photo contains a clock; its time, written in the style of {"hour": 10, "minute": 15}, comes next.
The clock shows {"hour": 5, "minute": 31}
